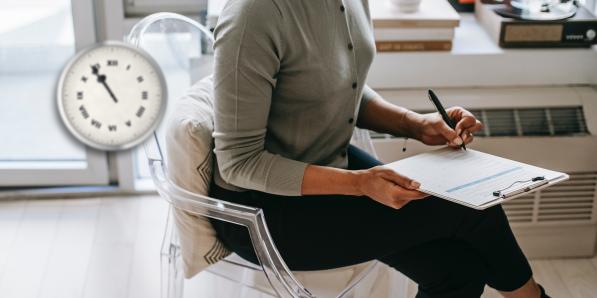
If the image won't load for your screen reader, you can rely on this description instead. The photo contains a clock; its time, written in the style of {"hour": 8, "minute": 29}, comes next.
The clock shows {"hour": 10, "minute": 54}
